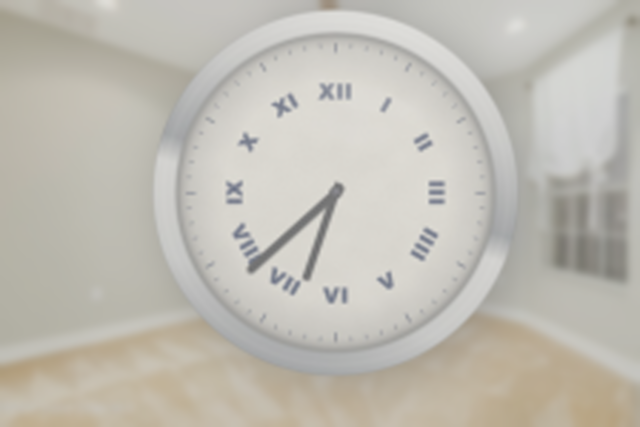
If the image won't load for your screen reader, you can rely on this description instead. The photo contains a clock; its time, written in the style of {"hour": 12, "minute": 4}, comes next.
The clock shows {"hour": 6, "minute": 38}
